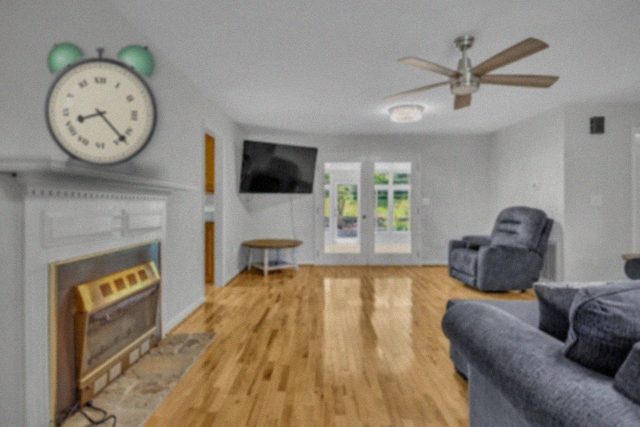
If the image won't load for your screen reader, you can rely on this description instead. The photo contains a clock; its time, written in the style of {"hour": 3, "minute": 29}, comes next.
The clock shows {"hour": 8, "minute": 23}
